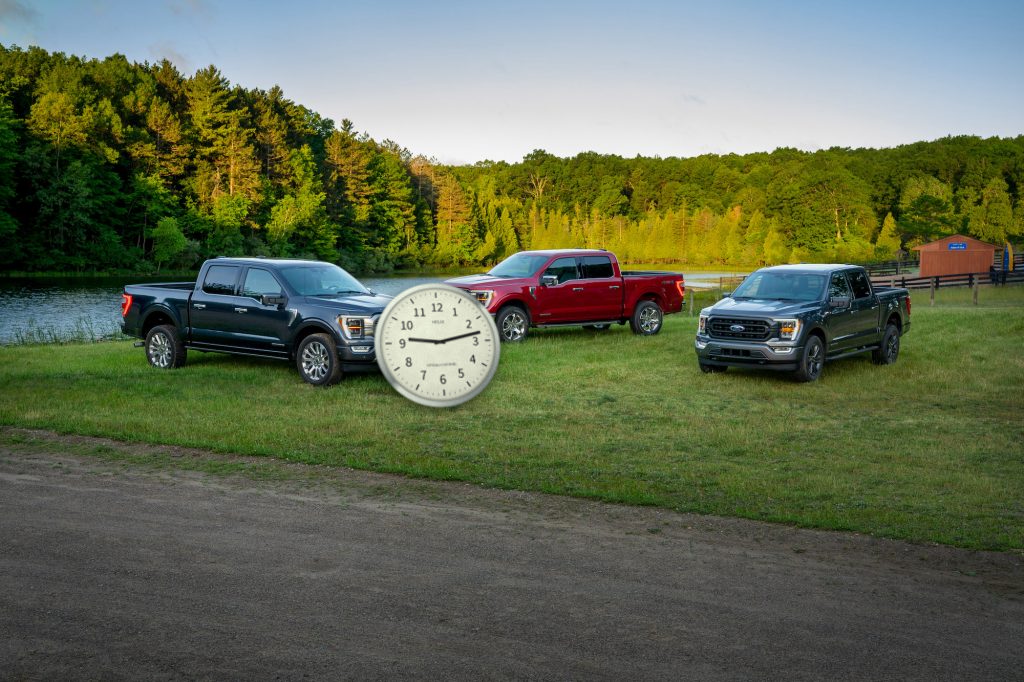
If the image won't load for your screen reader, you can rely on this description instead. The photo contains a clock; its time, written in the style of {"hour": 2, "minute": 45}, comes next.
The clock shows {"hour": 9, "minute": 13}
